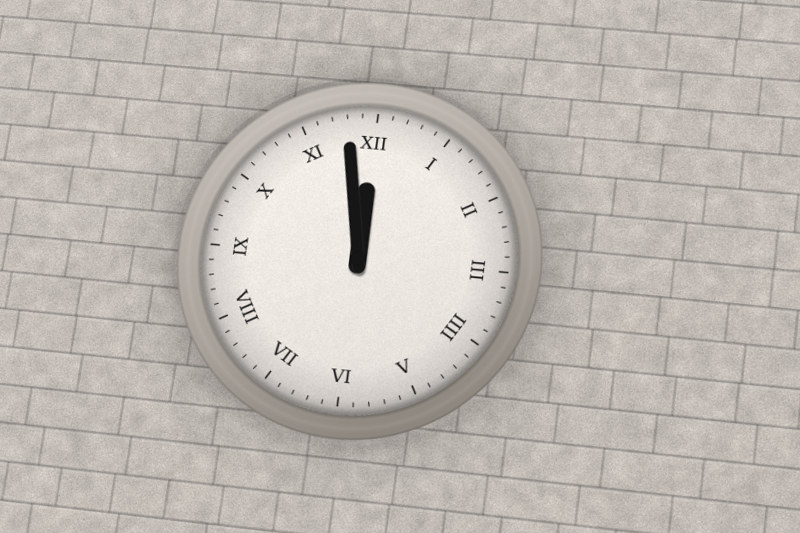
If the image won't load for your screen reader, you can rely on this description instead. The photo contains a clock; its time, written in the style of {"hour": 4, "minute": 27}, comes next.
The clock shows {"hour": 11, "minute": 58}
